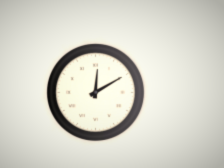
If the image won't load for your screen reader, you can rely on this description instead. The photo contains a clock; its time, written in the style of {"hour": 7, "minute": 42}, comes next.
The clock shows {"hour": 12, "minute": 10}
